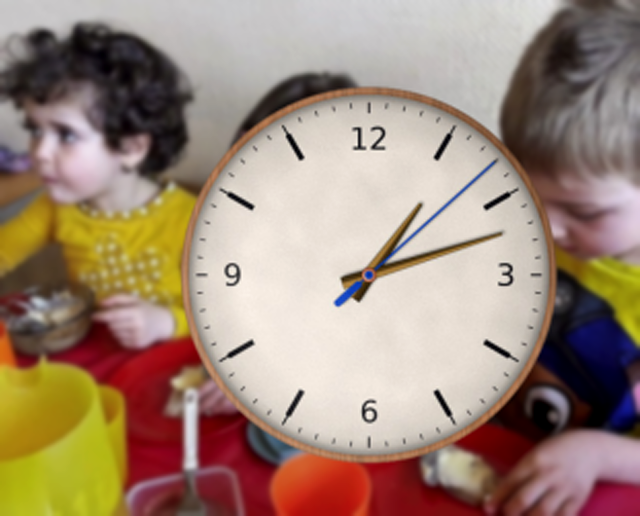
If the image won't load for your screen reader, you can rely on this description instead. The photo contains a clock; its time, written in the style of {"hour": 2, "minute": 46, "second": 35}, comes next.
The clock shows {"hour": 1, "minute": 12, "second": 8}
